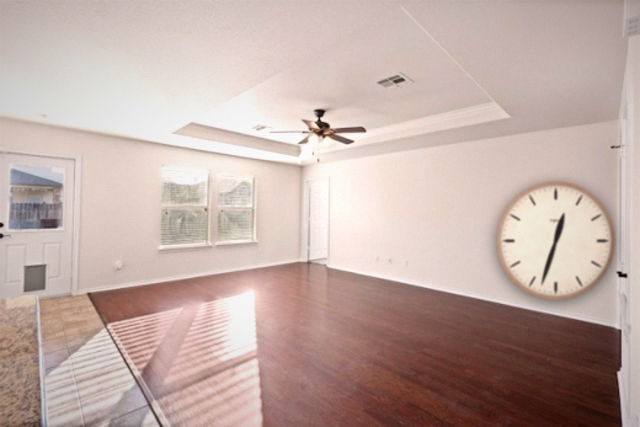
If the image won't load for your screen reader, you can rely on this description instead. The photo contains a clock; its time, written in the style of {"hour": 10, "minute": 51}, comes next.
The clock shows {"hour": 12, "minute": 33}
